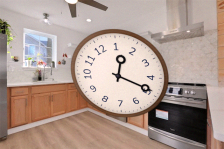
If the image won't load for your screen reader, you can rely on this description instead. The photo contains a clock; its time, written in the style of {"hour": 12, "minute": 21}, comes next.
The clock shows {"hour": 1, "minute": 24}
